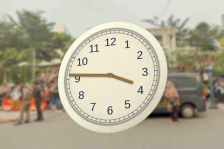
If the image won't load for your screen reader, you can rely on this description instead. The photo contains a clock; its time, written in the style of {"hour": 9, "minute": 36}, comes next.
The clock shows {"hour": 3, "minute": 46}
